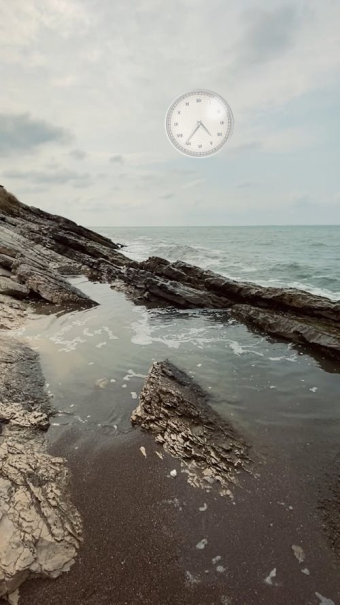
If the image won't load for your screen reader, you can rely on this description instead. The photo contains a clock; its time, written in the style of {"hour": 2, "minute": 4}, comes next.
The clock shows {"hour": 4, "minute": 36}
